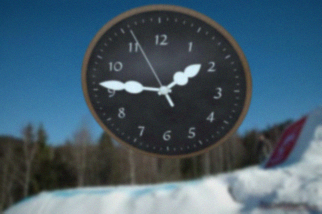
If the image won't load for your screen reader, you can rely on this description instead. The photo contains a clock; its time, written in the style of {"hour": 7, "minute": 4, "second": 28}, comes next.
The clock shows {"hour": 1, "minute": 45, "second": 56}
